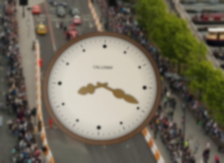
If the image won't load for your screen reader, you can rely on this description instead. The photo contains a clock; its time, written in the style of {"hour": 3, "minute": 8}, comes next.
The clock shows {"hour": 8, "minute": 19}
